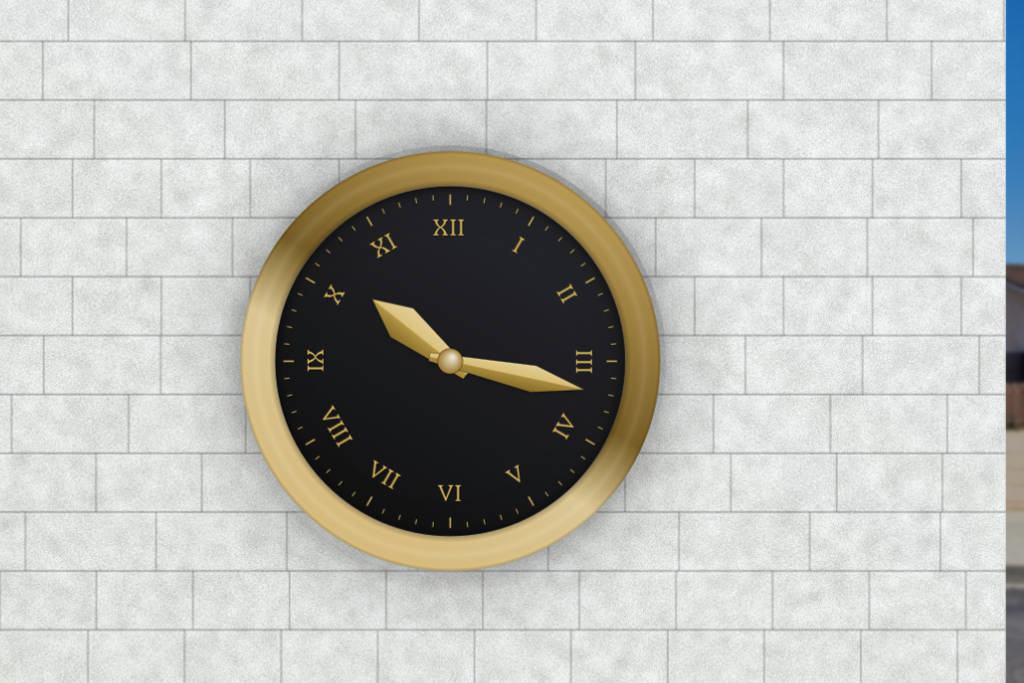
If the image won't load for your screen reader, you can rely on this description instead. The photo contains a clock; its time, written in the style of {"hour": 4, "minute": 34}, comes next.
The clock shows {"hour": 10, "minute": 17}
